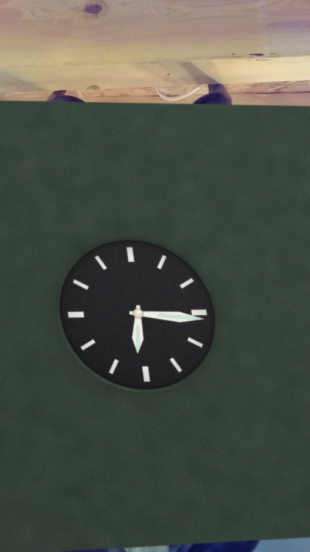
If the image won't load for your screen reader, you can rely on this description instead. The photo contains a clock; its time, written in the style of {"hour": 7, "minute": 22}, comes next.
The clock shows {"hour": 6, "minute": 16}
